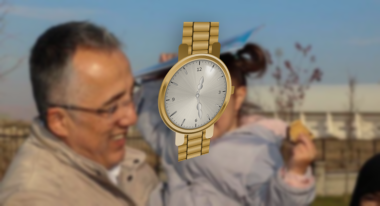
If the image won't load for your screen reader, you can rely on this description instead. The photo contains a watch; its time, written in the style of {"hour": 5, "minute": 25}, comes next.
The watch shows {"hour": 12, "minute": 28}
